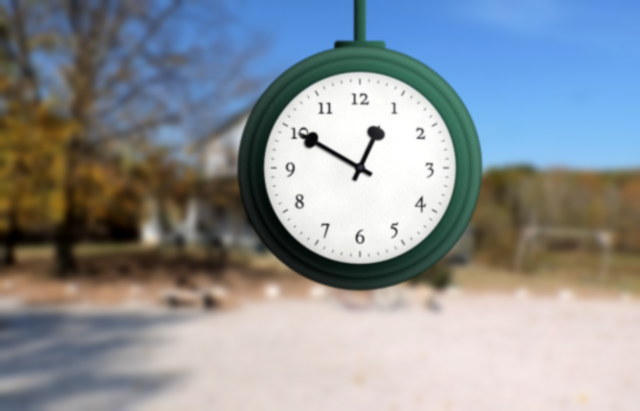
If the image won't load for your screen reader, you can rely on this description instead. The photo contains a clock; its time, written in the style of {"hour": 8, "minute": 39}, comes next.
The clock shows {"hour": 12, "minute": 50}
